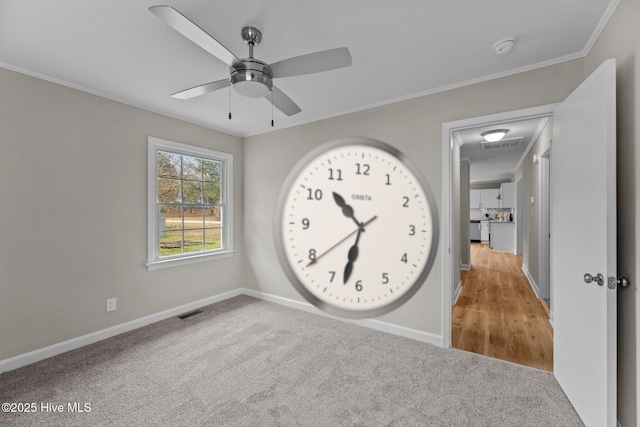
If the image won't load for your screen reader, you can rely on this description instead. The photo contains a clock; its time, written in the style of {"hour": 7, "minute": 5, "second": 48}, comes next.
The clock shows {"hour": 10, "minute": 32, "second": 39}
